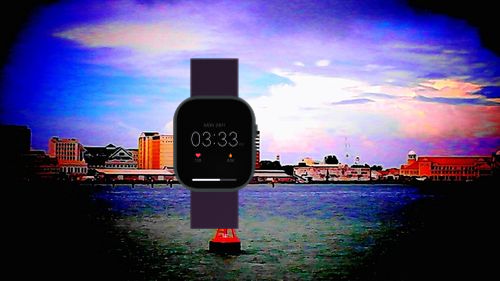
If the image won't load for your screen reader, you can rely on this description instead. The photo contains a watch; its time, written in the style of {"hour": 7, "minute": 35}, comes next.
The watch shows {"hour": 3, "minute": 33}
